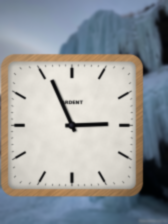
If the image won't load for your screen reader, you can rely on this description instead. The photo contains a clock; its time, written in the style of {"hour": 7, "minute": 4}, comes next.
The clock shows {"hour": 2, "minute": 56}
